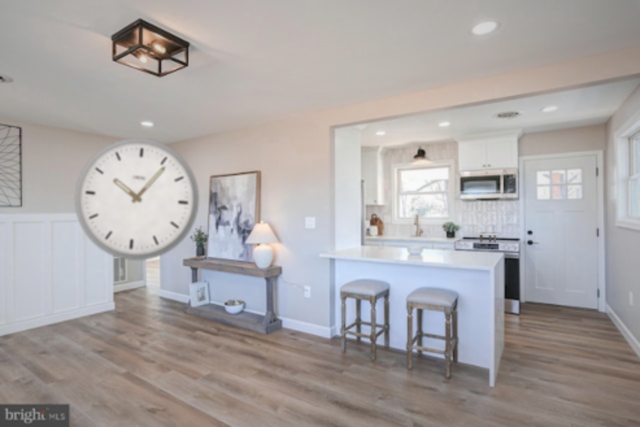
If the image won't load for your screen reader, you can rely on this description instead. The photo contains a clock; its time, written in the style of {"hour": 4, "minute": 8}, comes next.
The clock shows {"hour": 10, "minute": 6}
